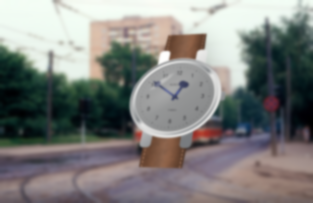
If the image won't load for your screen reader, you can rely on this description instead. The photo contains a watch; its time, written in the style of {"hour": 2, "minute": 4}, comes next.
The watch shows {"hour": 12, "minute": 51}
